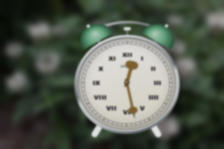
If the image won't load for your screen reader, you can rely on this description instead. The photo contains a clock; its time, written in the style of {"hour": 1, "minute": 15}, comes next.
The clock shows {"hour": 12, "minute": 28}
